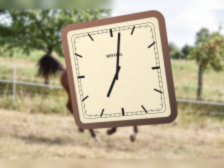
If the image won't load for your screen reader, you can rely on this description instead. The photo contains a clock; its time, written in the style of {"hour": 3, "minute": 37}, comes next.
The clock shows {"hour": 7, "minute": 2}
